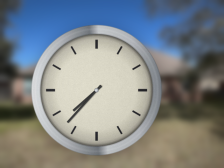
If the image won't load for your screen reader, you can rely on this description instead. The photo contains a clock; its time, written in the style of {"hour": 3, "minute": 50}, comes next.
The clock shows {"hour": 7, "minute": 37}
